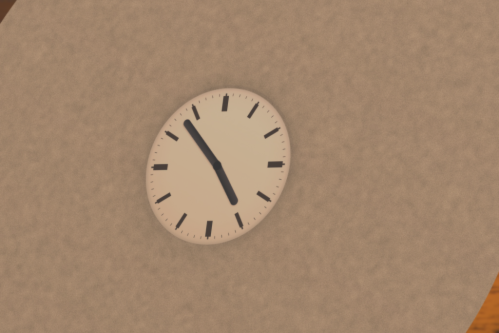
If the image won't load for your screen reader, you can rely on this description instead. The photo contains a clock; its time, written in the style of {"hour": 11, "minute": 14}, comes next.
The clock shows {"hour": 4, "minute": 53}
